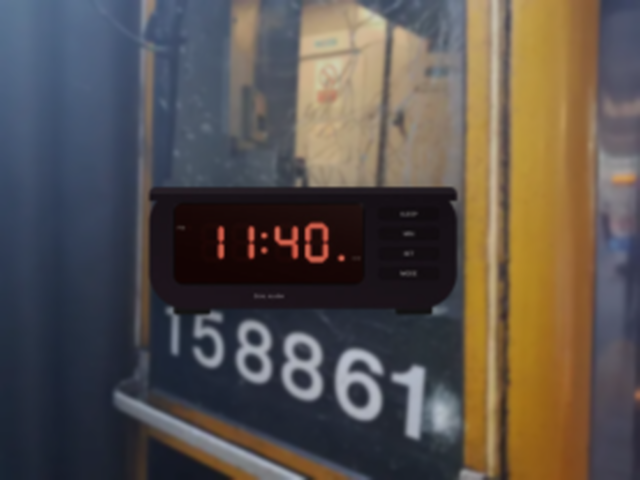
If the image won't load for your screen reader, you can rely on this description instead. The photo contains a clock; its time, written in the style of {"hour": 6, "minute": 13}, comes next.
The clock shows {"hour": 11, "minute": 40}
